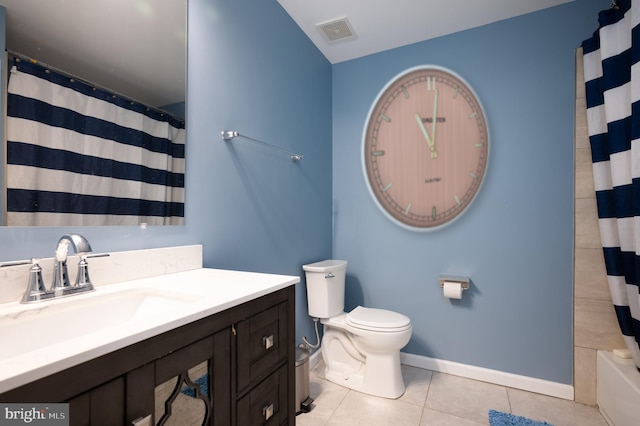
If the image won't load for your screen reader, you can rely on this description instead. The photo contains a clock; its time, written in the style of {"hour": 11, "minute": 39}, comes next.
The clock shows {"hour": 11, "minute": 1}
